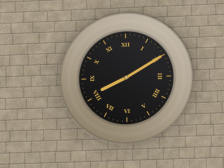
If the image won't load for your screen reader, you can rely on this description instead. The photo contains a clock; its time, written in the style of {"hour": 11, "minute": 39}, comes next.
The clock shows {"hour": 8, "minute": 10}
